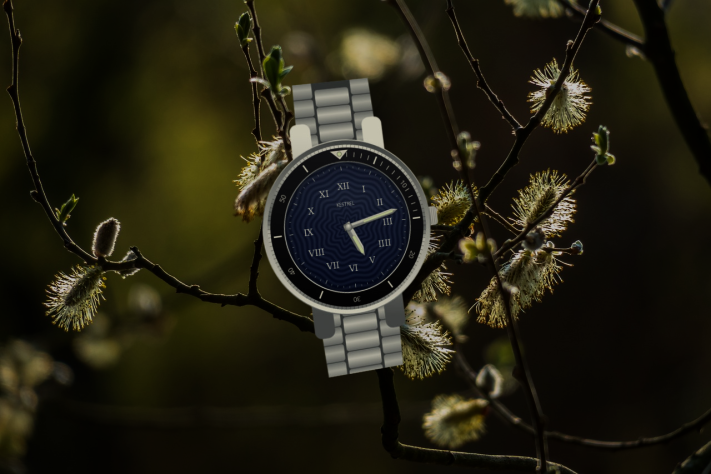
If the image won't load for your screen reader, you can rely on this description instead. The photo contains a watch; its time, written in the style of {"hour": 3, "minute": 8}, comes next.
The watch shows {"hour": 5, "minute": 13}
